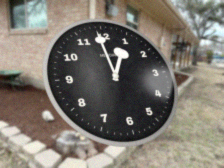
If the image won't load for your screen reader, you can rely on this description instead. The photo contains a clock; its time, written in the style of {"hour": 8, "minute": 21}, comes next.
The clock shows {"hour": 12, "minute": 59}
